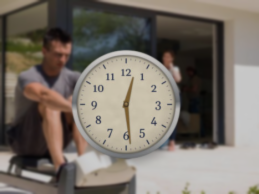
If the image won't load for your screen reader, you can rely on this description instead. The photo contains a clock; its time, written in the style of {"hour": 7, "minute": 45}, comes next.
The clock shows {"hour": 12, "minute": 29}
